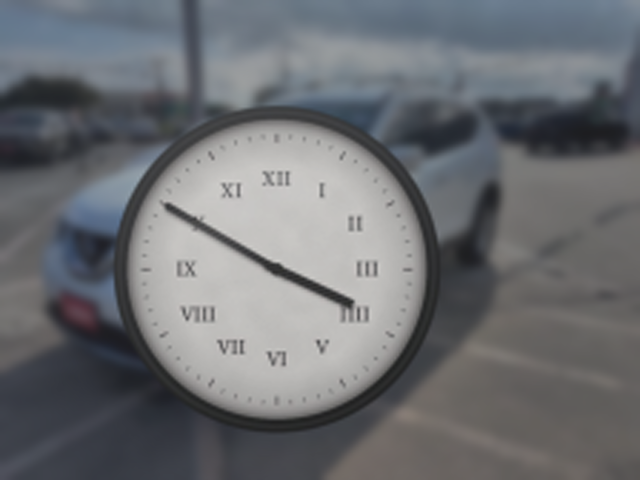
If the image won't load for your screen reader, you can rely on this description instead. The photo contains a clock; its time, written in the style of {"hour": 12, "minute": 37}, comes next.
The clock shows {"hour": 3, "minute": 50}
